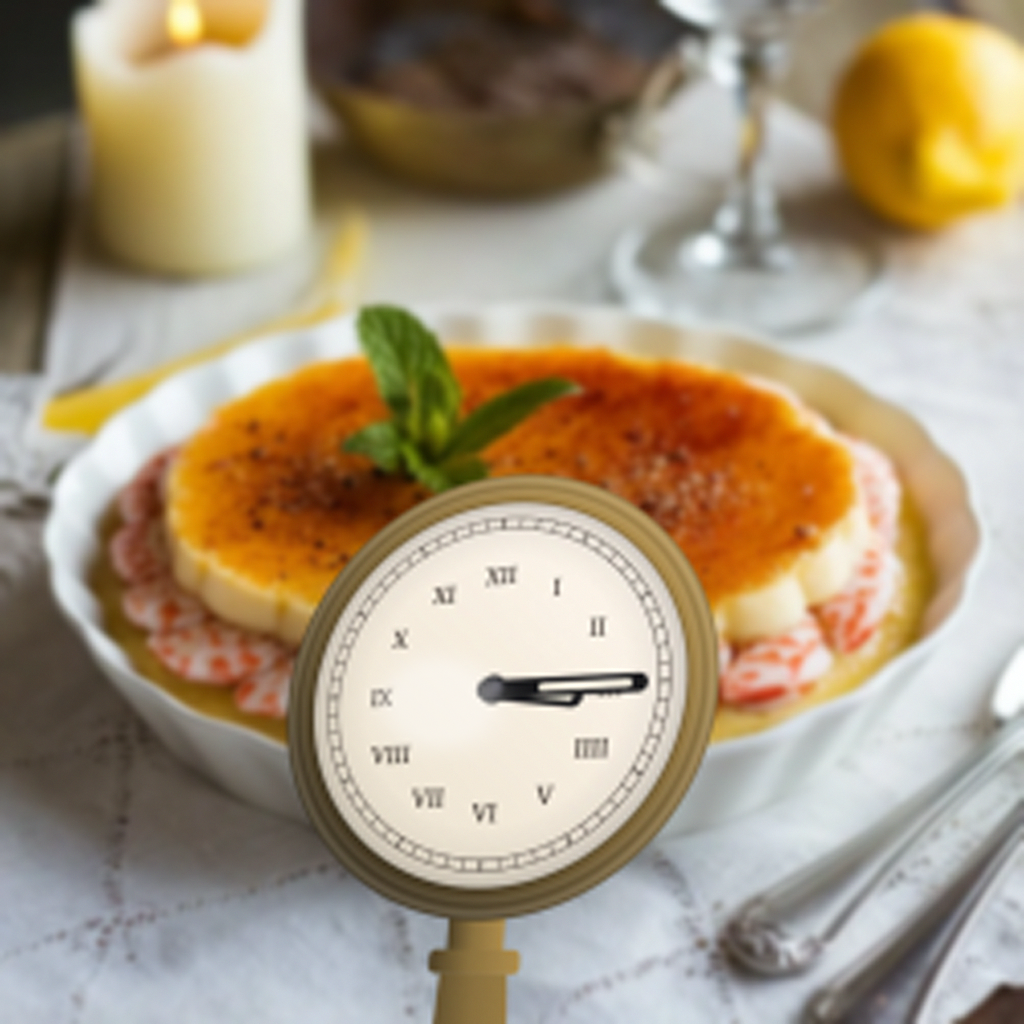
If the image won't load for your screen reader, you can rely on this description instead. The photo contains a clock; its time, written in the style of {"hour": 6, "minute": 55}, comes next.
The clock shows {"hour": 3, "minute": 15}
